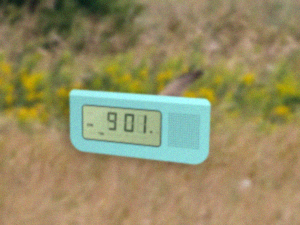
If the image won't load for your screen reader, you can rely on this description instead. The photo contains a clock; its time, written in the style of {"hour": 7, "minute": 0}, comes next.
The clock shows {"hour": 9, "minute": 1}
